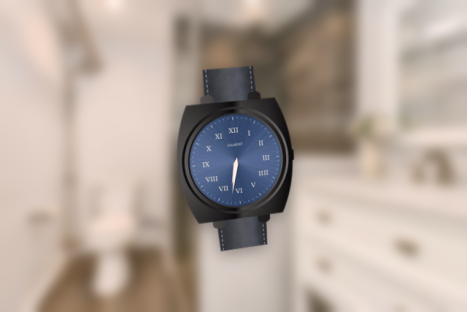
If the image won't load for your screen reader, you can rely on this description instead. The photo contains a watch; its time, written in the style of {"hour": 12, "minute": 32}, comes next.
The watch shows {"hour": 6, "minute": 32}
